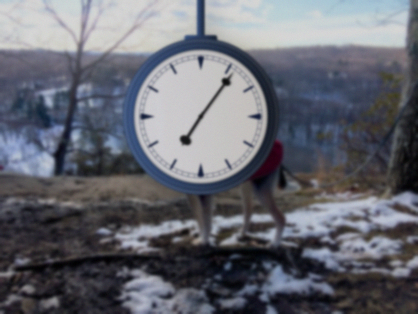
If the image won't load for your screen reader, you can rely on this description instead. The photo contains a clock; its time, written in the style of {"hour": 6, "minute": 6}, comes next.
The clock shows {"hour": 7, "minute": 6}
